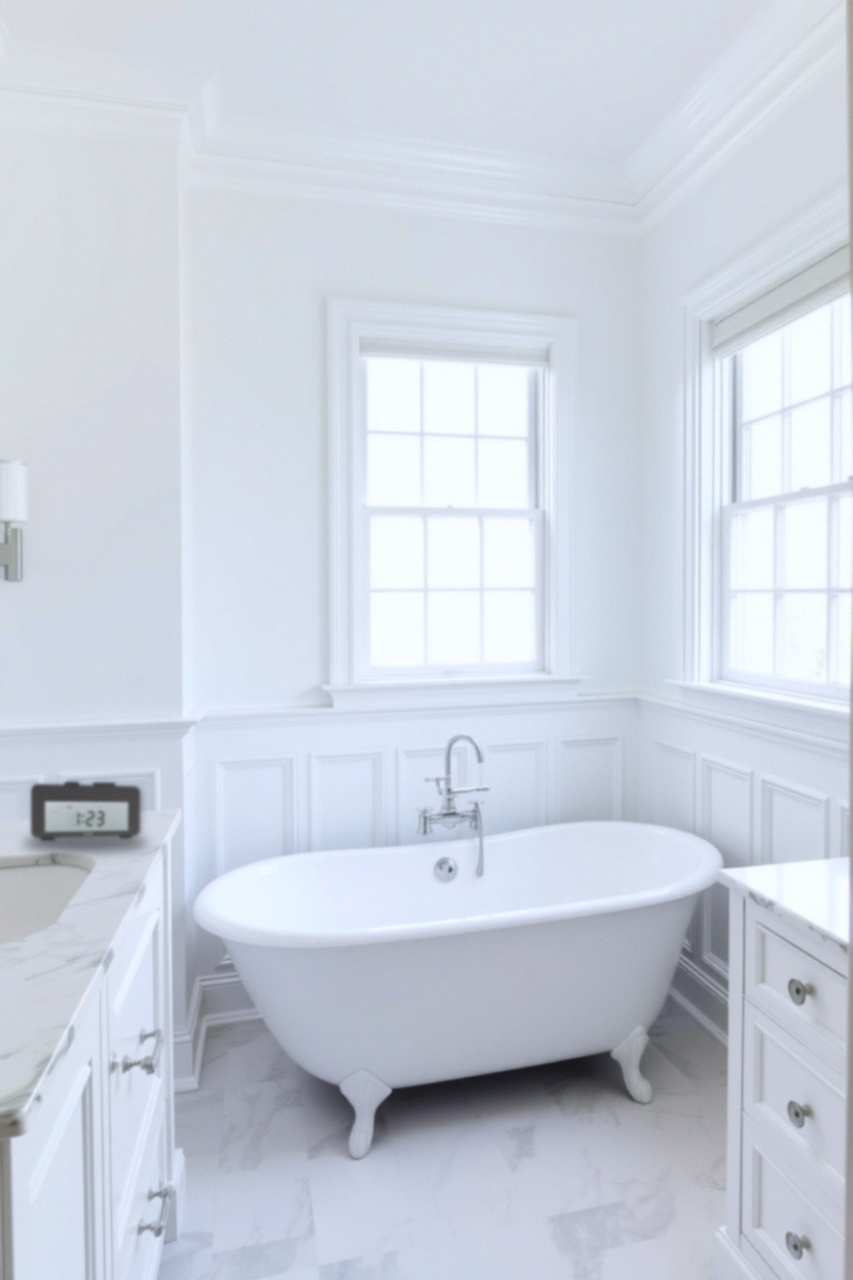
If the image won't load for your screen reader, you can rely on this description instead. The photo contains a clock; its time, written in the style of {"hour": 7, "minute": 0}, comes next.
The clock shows {"hour": 1, "minute": 23}
